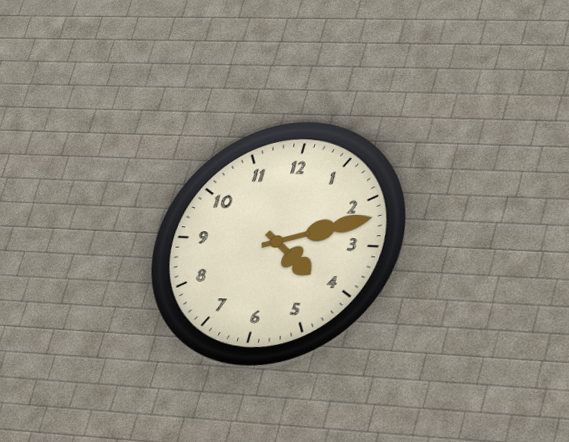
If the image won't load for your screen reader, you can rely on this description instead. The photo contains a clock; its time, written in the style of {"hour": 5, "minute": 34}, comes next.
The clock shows {"hour": 4, "minute": 12}
